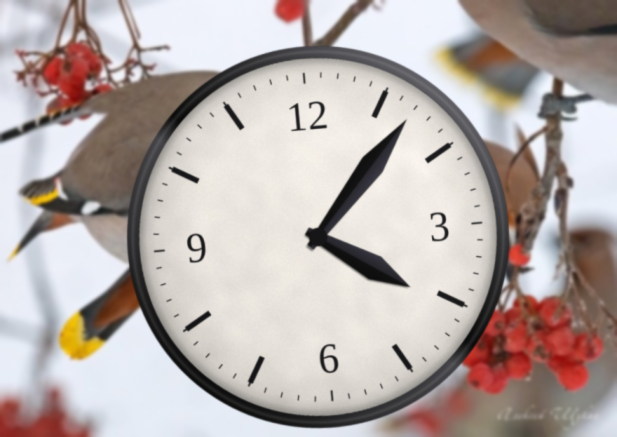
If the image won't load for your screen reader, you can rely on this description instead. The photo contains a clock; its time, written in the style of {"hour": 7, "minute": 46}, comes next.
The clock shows {"hour": 4, "minute": 7}
